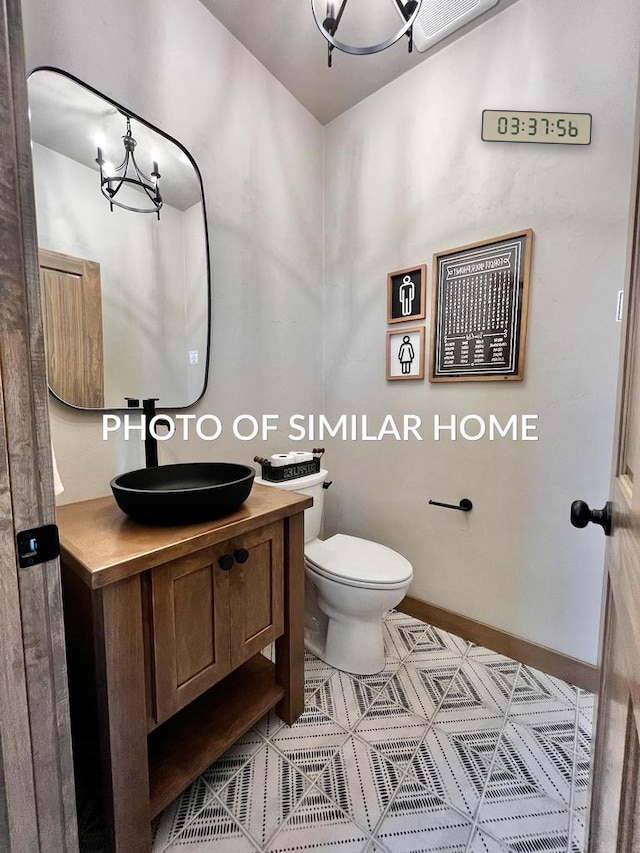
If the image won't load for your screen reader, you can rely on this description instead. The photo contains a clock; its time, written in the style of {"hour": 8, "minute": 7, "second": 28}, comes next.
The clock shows {"hour": 3, "minute": 37, "second": 56}
